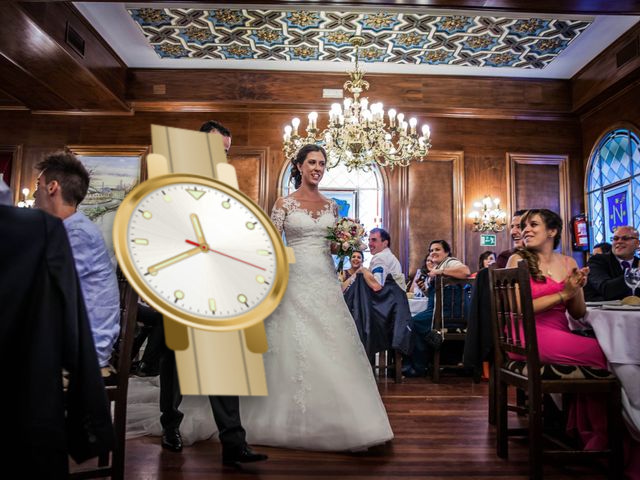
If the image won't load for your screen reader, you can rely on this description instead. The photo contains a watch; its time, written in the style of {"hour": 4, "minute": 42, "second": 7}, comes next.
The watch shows {"hour": 11, "minute": 40, "second": 18}
